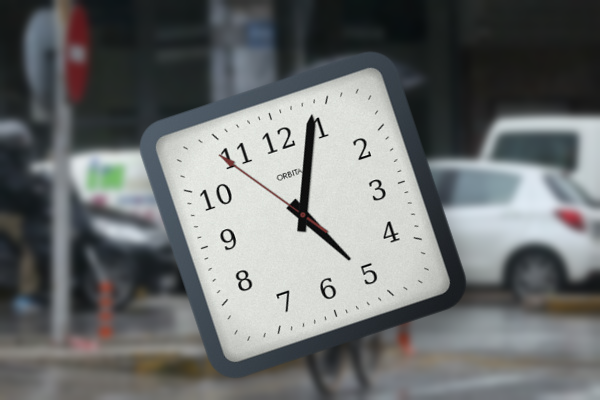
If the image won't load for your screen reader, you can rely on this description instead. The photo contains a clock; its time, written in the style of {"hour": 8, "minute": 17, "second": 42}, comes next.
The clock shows {"hour": 5, "minute": 3, "second": 54}
